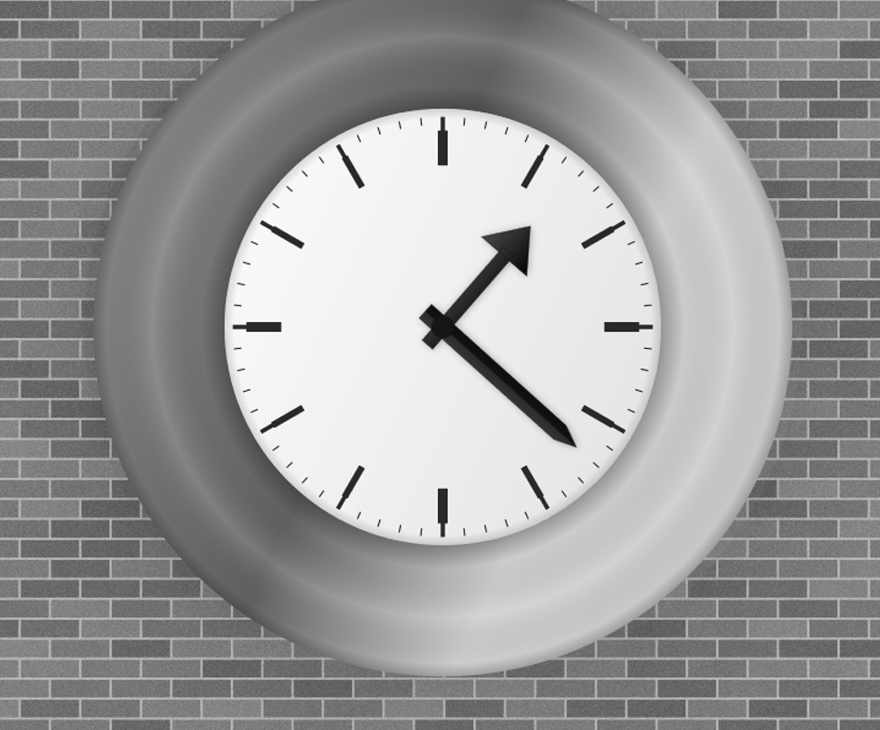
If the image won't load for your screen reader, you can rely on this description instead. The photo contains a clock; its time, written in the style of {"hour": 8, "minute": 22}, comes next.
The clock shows {"hour": 1, "minute": 22}
